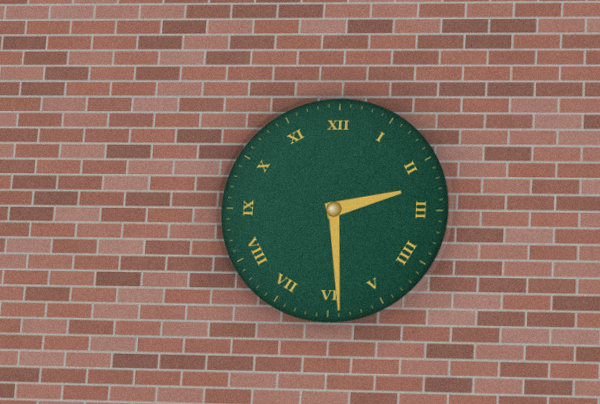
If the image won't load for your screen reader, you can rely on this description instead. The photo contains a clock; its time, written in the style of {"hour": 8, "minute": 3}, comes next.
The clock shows {"hour": 2, "minute": 29}
